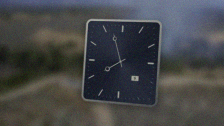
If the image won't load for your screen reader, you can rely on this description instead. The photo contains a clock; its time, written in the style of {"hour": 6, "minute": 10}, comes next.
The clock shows {"hour": 7, "minute": 57}
